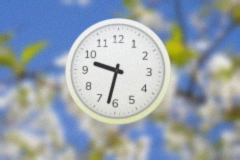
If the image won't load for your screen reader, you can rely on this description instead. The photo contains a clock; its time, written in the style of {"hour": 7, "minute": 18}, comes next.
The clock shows {"hour": 9, "minute": 32}
